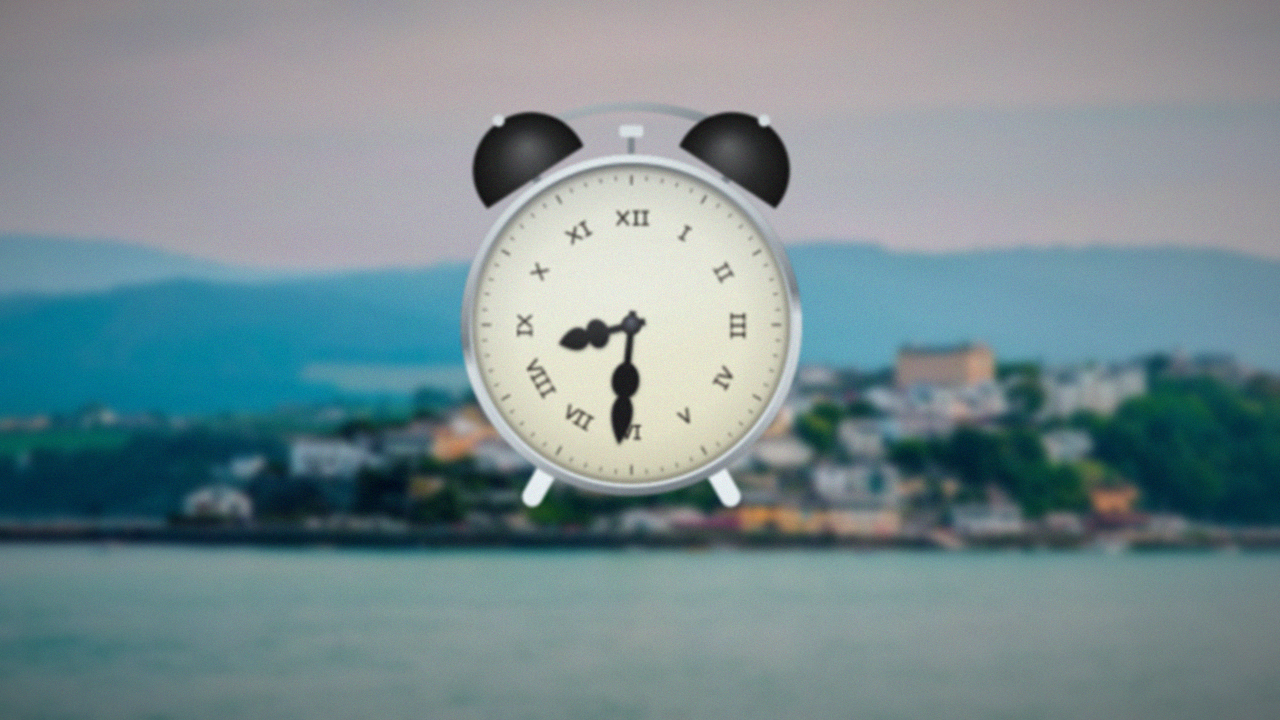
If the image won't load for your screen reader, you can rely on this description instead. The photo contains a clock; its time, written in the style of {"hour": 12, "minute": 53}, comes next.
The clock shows {"hour": 8, "minute": 31}
